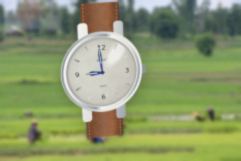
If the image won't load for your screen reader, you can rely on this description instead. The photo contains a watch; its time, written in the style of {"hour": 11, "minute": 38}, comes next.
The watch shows {"hour": 8, "minute": 59}
